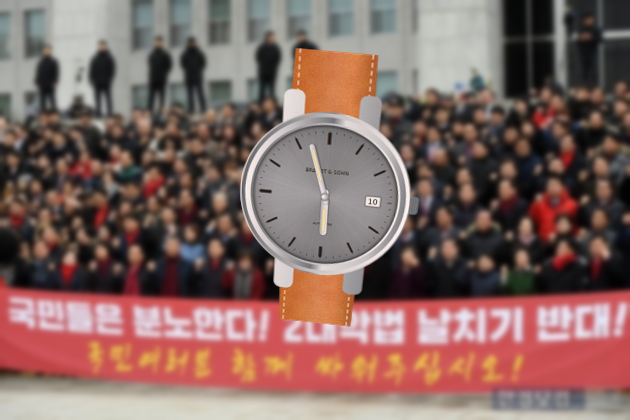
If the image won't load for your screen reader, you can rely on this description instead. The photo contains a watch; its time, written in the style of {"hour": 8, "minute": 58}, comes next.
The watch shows {"hour": 5, "minute": 57}
